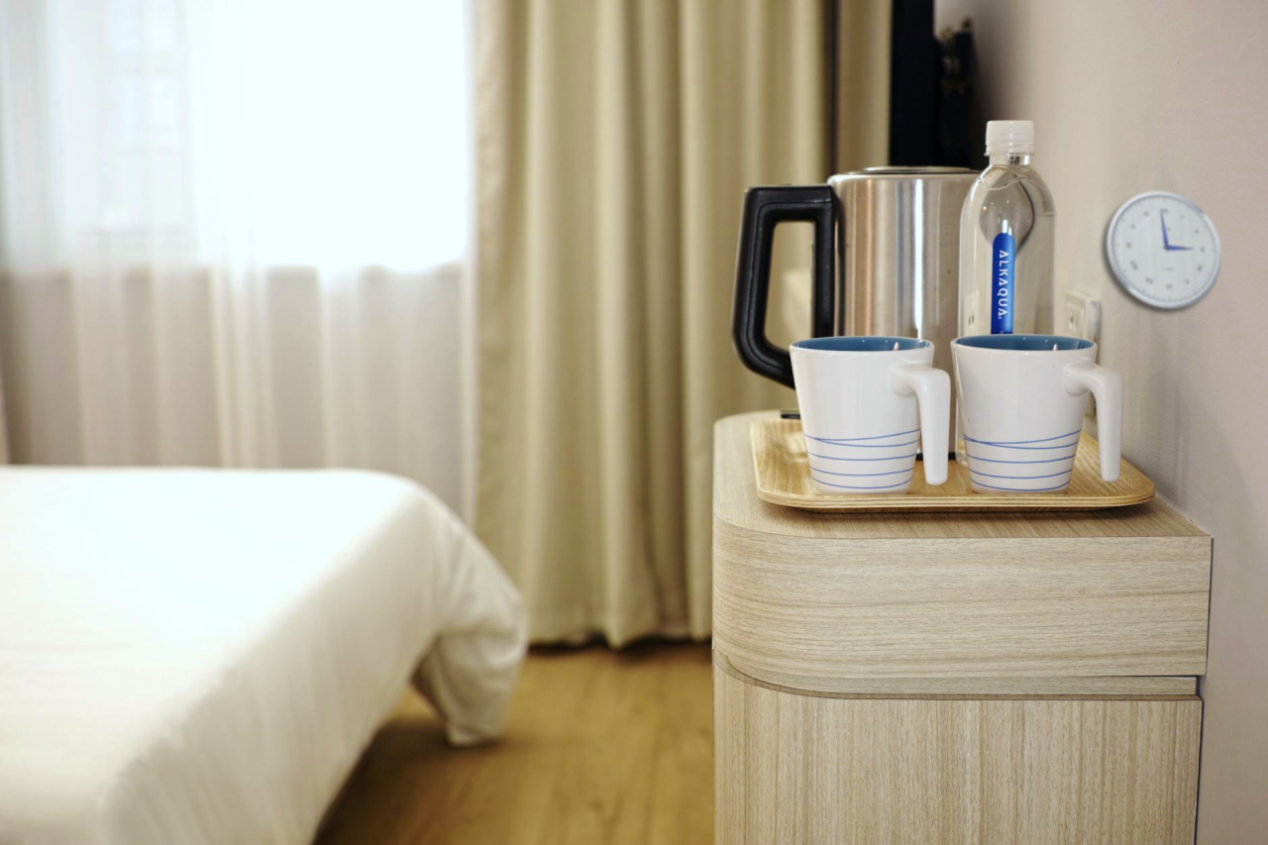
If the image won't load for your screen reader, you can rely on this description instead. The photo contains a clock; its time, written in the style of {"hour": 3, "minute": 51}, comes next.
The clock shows {"hour": 2, "minute": 59}
